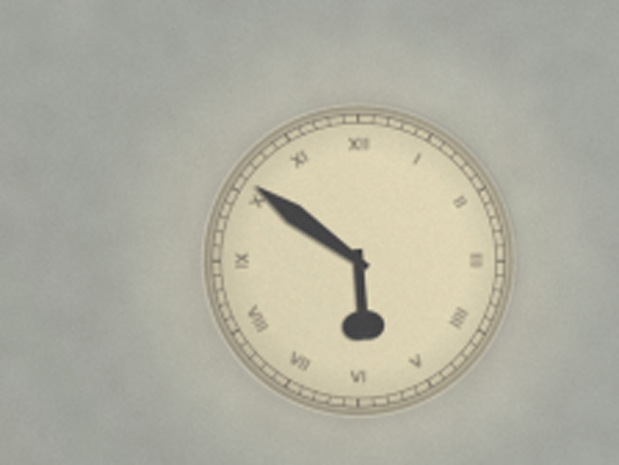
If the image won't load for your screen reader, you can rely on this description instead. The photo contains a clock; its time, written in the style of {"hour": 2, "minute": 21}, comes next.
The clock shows {"hour": 5, "minute": 51}
